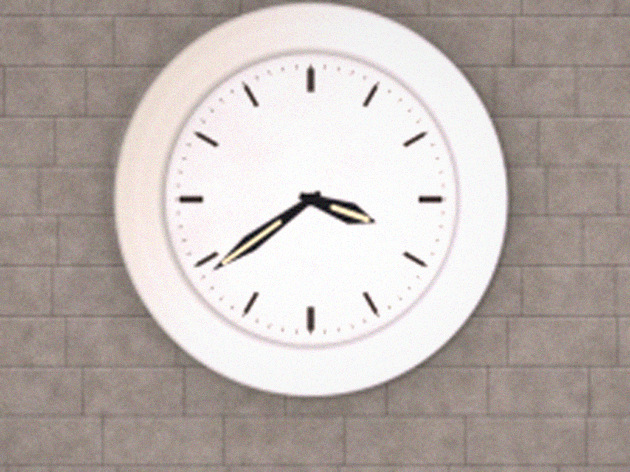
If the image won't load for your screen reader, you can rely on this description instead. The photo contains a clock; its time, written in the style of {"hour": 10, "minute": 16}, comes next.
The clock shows {"hour": 3, "minute": 39}
